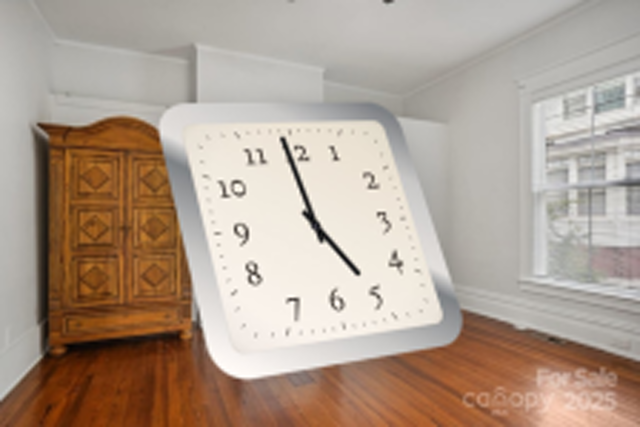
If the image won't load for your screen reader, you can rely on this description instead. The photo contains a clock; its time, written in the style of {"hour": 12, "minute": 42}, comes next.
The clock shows {"hour": 4, "minute": 59}
